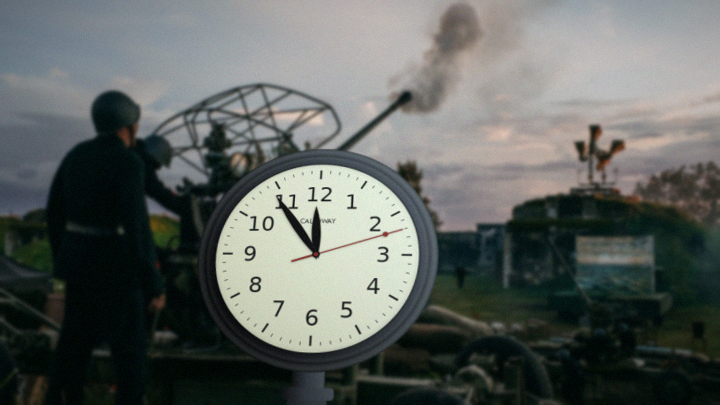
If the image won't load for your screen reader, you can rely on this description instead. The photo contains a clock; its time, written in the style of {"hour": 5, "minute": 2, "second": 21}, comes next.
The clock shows {"hour": 11, "minute": 54, "second": 12}
